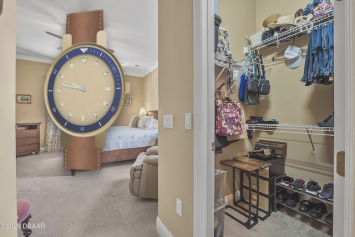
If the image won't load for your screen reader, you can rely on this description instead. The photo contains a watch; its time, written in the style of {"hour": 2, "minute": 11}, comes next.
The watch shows {"hour": 9, "minute": 47}
